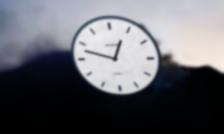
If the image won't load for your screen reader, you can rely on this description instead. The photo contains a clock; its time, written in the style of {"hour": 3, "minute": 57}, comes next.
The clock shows {"hour": 12, "minute": 48}
